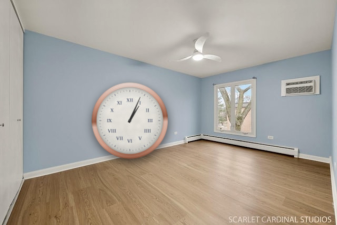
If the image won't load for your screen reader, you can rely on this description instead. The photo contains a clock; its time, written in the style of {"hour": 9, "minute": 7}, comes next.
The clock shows {"hour": 1, "minute": 4}
